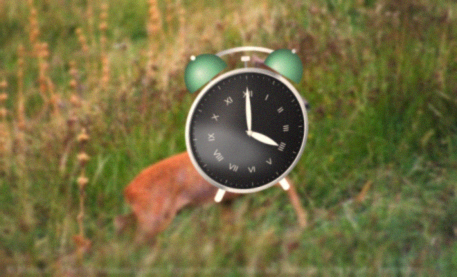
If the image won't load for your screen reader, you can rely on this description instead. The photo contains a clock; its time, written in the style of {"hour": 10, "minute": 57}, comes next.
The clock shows {"hour": 4, "minute": 0}
